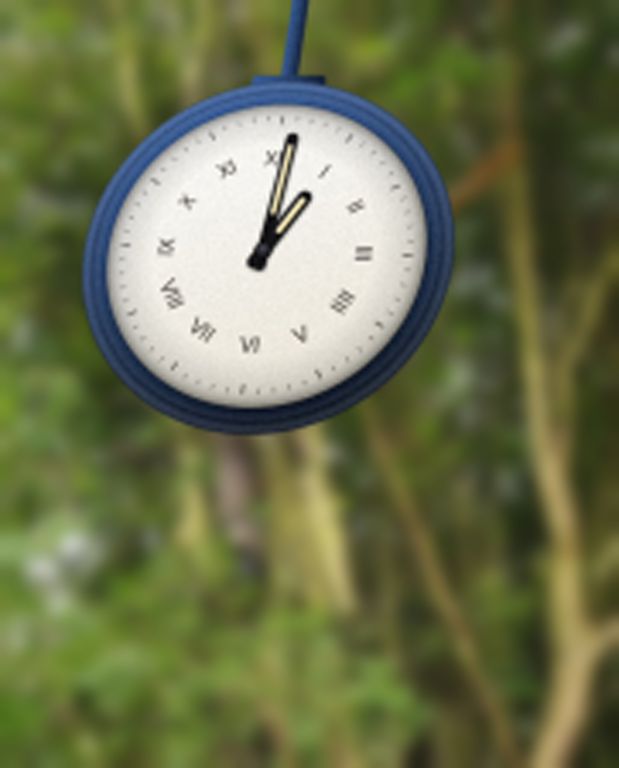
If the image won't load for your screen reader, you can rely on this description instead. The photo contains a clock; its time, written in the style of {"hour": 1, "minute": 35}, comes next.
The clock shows {"hour": 1, "minute": 1}
